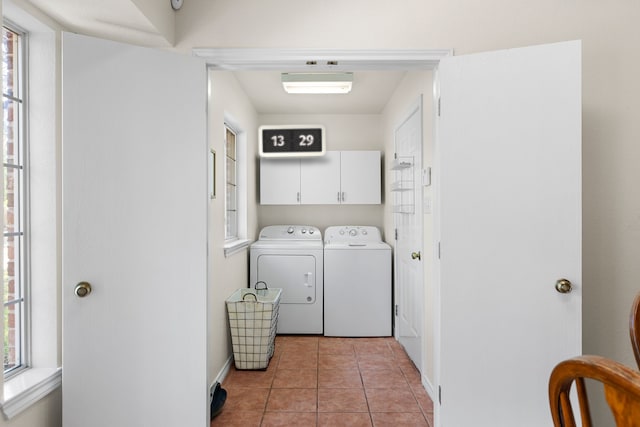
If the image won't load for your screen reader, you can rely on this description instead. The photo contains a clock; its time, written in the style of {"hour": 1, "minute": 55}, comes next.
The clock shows {"hour": 13, "minute": 29}
